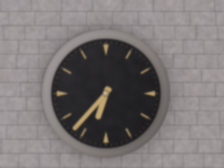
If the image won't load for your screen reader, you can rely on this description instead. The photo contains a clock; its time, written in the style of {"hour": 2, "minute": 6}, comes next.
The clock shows {"hour": 6, "minute": 37}
